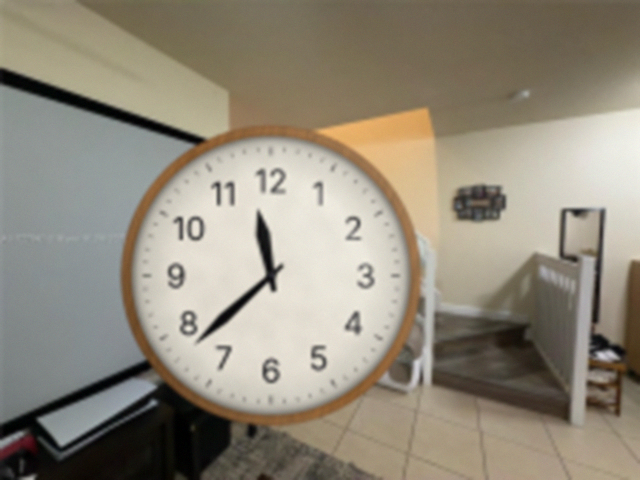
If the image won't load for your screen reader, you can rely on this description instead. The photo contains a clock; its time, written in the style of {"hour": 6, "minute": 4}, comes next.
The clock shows {"hour": 11, "minute": 38}
